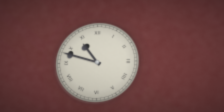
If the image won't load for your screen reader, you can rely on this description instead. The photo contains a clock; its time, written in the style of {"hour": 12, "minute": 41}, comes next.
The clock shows {"hour": 10, "minute": 48}
